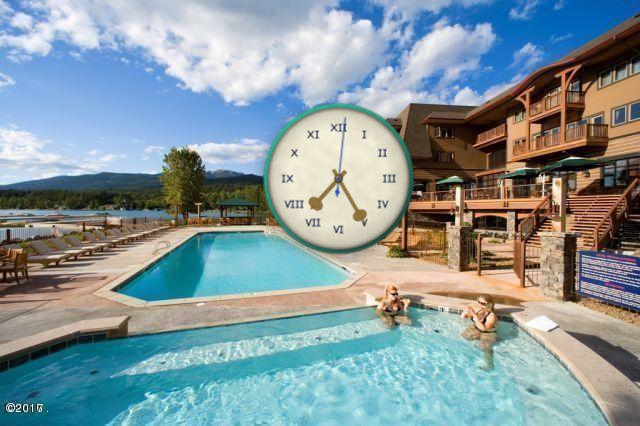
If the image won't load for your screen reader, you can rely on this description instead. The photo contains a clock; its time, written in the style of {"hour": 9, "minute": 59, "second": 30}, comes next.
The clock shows {"hour": 7, "minute": 25, "second": 1}
